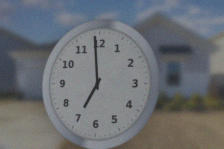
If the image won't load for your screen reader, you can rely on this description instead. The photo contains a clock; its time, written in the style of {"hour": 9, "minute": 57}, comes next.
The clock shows {"hour": 6, "minute": 59}
